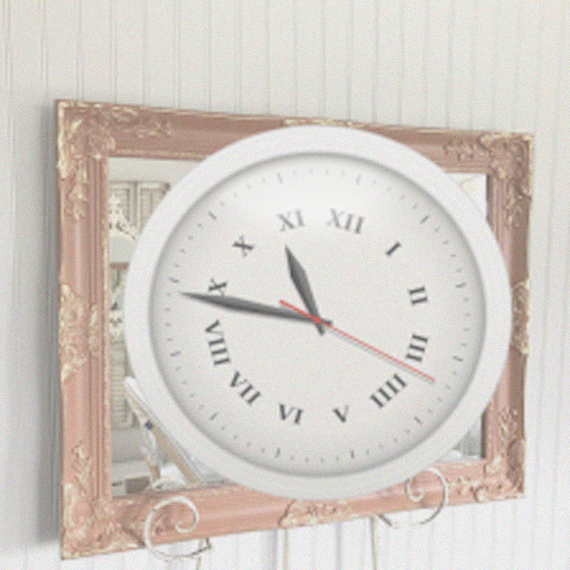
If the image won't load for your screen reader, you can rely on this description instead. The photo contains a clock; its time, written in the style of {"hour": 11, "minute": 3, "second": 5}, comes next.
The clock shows {"hour": 10, "minute": 44, "second": 17}
